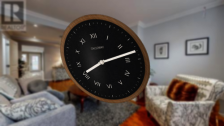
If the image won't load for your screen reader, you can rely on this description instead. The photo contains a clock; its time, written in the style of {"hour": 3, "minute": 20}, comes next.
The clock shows {"hour": 8, "minute": 13}
